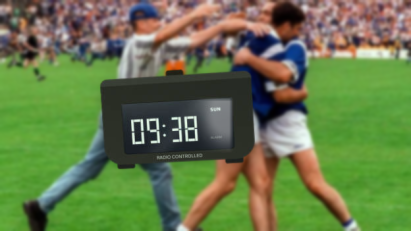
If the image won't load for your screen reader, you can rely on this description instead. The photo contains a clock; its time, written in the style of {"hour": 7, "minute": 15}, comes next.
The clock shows {"hour": 9, "minute": 38}
